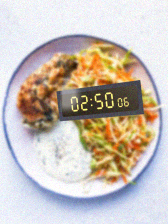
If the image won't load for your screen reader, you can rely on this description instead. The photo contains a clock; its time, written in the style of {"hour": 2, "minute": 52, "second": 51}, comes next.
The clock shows {"hour": 2, "minute": 50, "second": 6}
